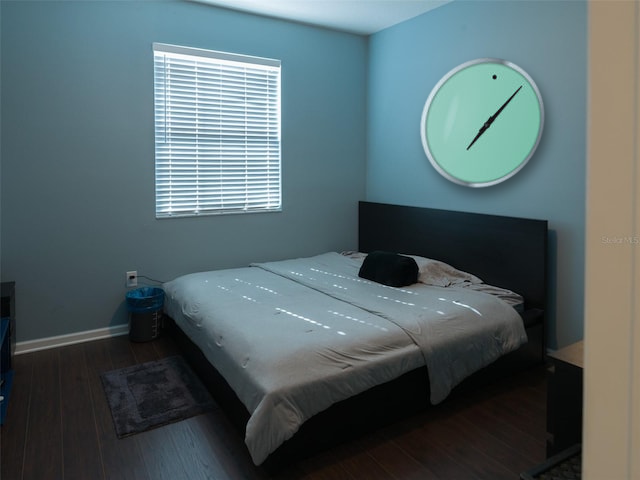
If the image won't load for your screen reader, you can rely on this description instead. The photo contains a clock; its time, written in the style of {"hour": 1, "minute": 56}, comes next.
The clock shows {"hour": 7, "minute": 6}
